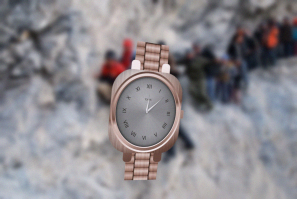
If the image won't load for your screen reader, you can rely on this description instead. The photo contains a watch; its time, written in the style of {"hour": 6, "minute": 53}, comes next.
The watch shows {"hour": 12, "minute": 8}
